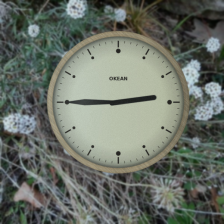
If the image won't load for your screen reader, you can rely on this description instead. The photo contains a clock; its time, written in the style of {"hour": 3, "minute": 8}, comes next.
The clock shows {"hour": 2, "minute": 45}
